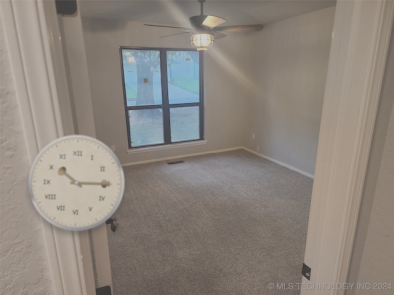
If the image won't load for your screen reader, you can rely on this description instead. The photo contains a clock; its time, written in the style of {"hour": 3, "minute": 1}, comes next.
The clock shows {"hour": 10, "minute": 15}
